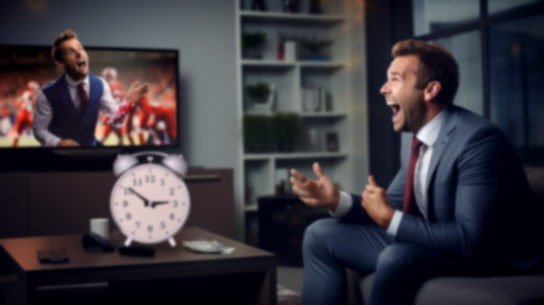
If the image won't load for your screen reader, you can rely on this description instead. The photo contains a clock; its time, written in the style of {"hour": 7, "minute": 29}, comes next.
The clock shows {"hour": 2, "minute": 51}
